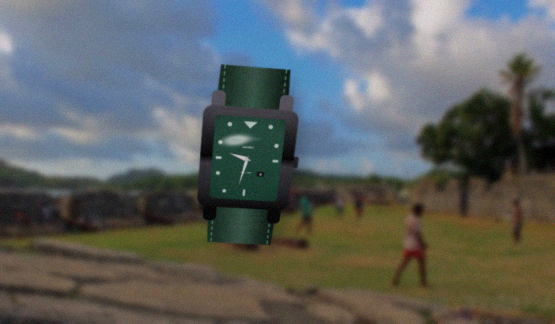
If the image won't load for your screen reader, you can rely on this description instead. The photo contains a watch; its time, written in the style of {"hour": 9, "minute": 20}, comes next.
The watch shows {"hour": 9, "minute": 32}
